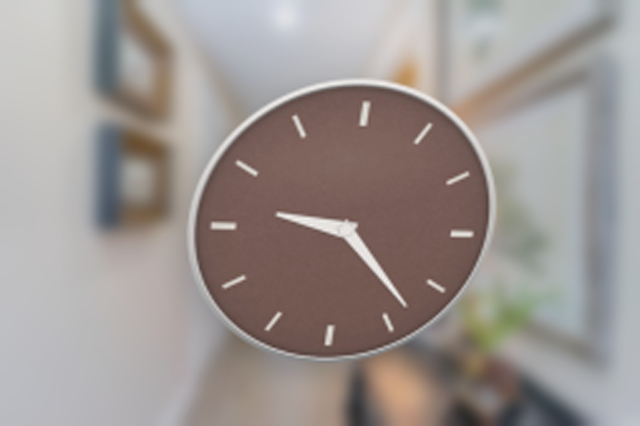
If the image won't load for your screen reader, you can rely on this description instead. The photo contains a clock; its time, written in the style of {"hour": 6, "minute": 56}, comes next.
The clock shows {"hour": 9, "minute": 23}
